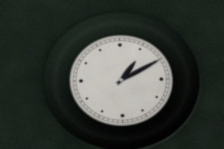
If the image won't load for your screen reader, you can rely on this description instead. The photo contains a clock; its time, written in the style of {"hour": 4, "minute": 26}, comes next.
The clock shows {"hour": 1, "minute": 10}
